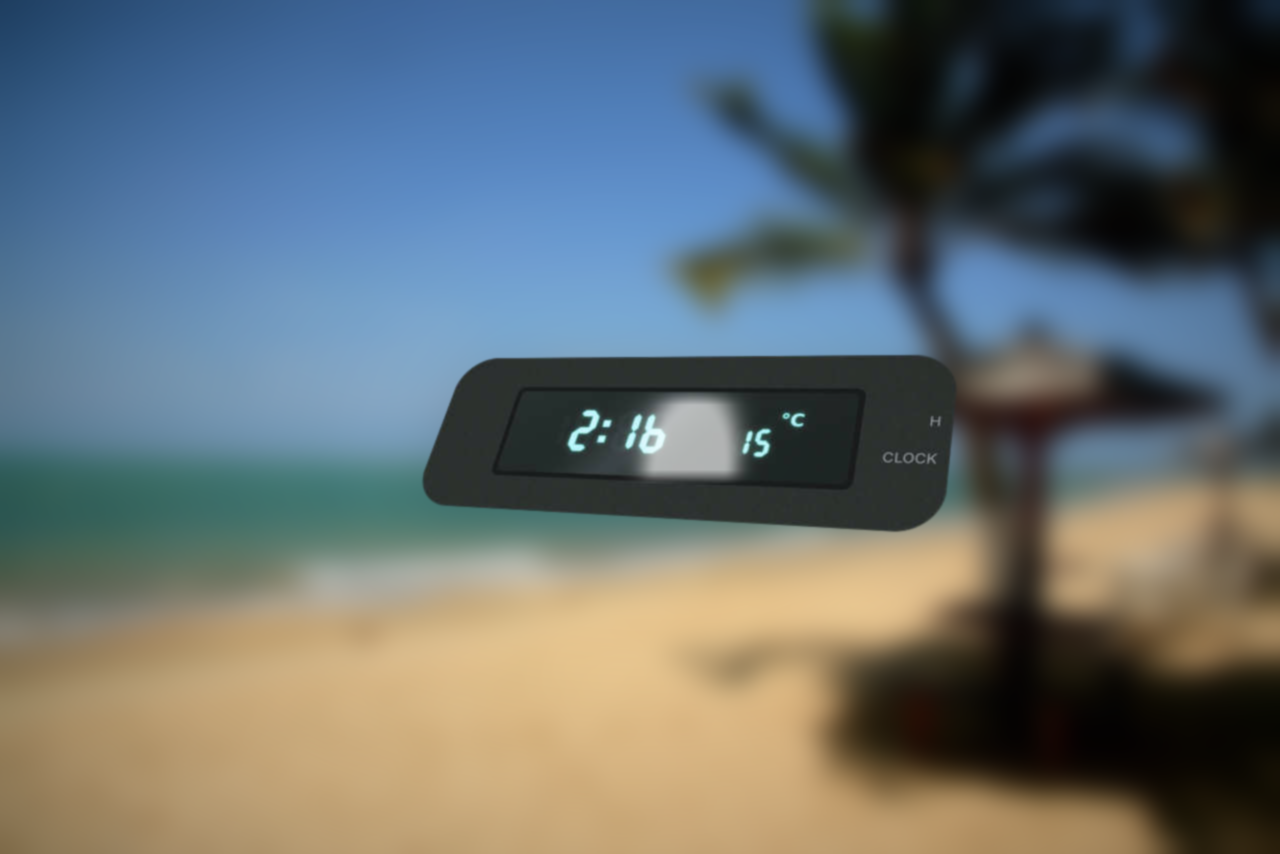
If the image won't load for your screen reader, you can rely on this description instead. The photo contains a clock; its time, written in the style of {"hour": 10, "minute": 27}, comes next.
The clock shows {"hour": 2, "minute": 16}
